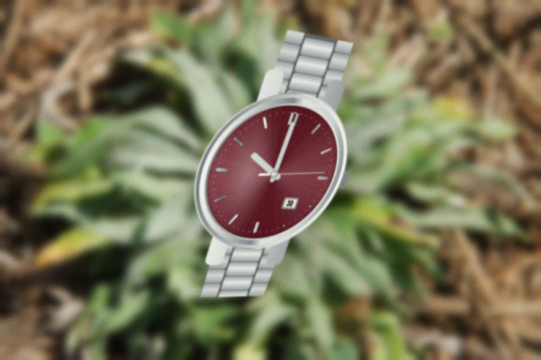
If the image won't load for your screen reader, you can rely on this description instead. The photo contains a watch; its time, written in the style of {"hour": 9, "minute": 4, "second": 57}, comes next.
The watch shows {"hour": 10, "minute": 0, "second": 14}
